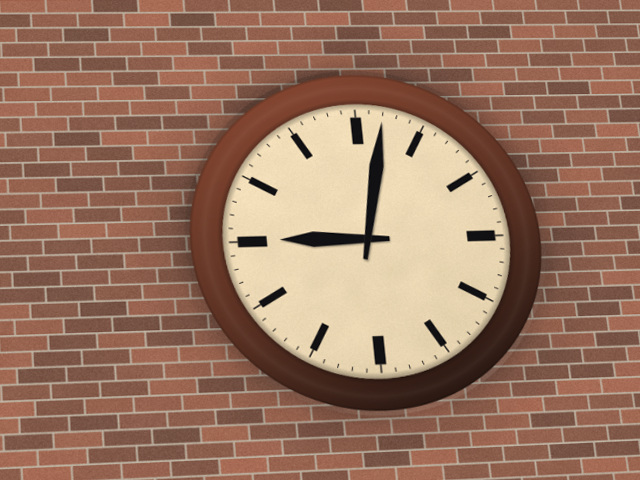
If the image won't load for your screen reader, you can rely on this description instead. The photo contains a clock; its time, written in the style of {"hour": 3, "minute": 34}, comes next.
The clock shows {"hour": 9, "minute": 2}
